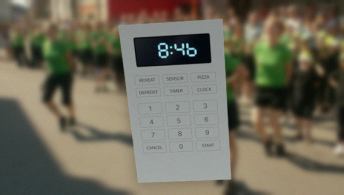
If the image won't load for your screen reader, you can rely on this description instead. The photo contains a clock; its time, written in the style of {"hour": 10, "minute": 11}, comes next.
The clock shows {"hour": 8, "minute": 46}
